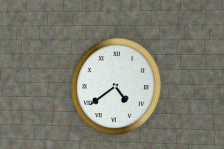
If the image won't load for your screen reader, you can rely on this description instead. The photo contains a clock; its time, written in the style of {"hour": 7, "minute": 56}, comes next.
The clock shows {"hour": 4, "minute": 39}
